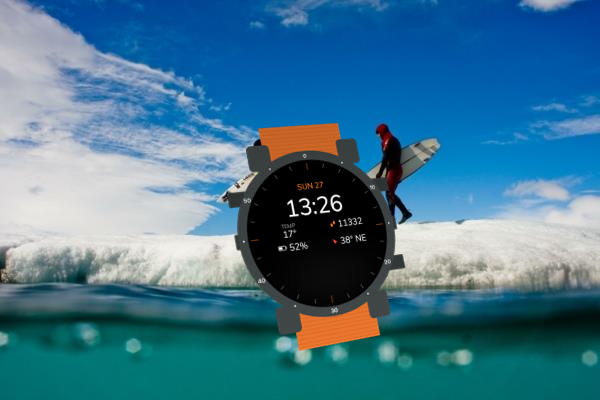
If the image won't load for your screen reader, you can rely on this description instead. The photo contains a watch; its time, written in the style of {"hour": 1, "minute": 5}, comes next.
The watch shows {"hour": 13, "minute": 26}
